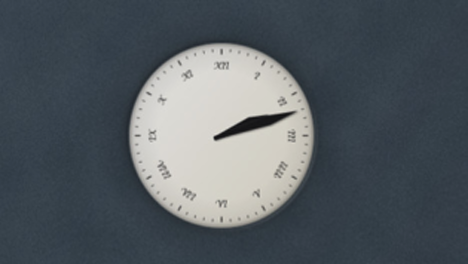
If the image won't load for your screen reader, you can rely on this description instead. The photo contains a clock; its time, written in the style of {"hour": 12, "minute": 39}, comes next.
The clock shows {"hour": 2, "minute": 12}
